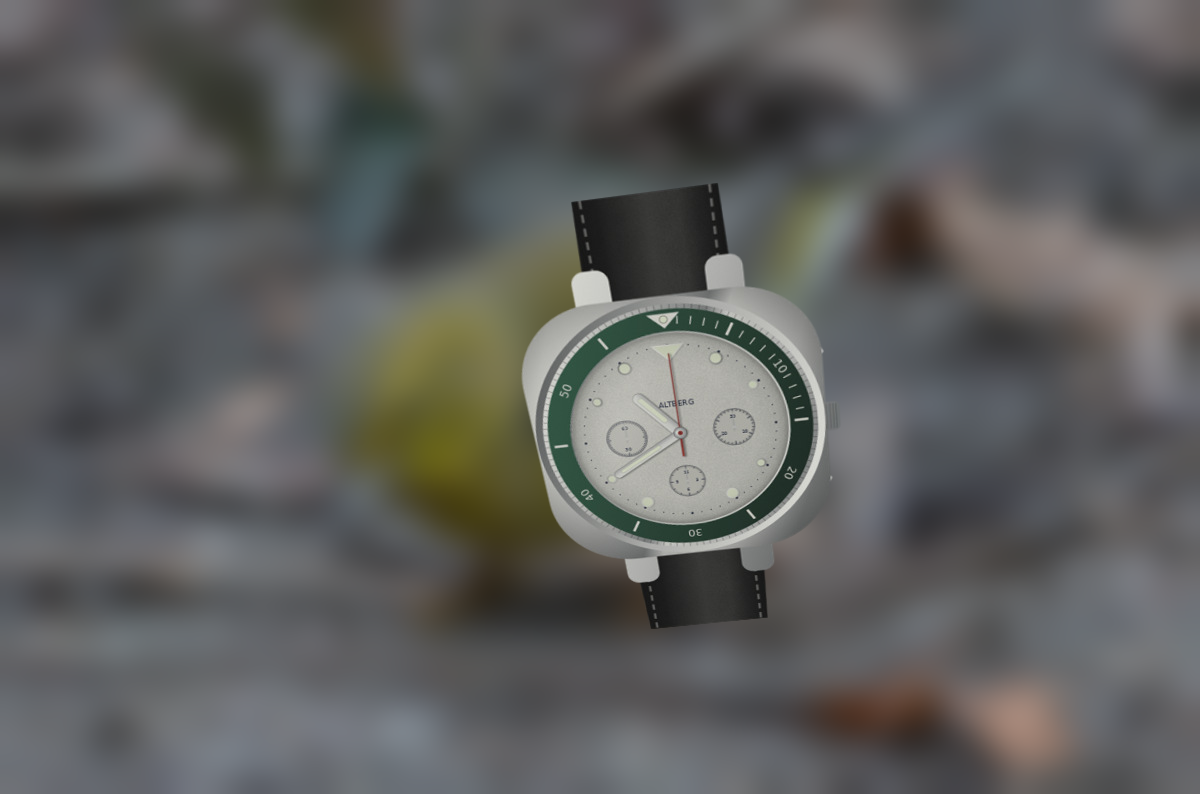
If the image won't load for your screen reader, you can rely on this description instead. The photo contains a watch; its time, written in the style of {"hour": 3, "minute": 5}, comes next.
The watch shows {"hour": 10, "minute": 40}
